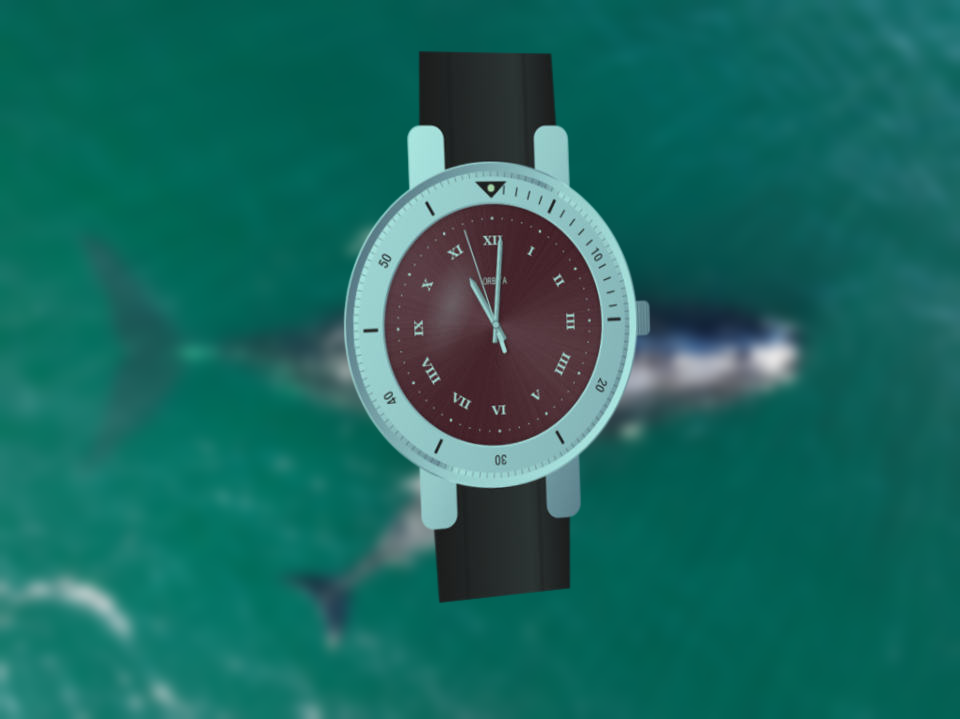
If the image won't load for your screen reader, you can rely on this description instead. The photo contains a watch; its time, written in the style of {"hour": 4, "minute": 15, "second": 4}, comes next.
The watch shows {"hour": 11, "minute": 0, "second": 57}
